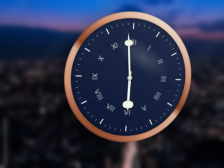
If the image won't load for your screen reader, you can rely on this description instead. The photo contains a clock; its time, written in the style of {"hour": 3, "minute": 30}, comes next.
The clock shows {"hour": 5, "minute": 59}
